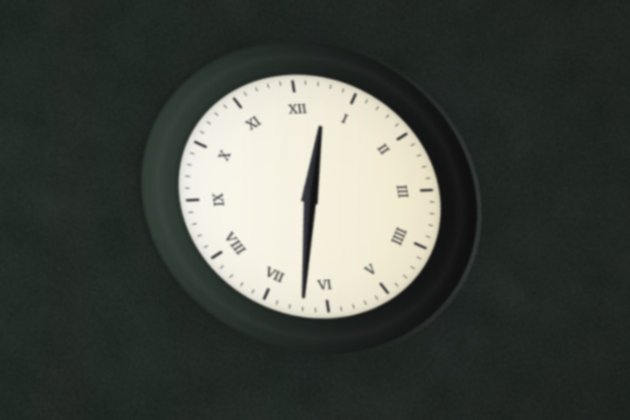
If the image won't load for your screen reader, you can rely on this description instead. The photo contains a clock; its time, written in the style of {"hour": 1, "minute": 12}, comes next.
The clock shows {"hour": 12, "minute": 32}
